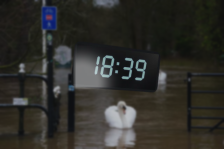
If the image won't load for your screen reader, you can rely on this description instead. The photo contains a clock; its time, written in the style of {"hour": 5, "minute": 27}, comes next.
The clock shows {"hour": 18, "minute": 39}
